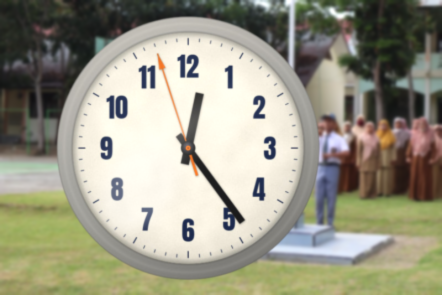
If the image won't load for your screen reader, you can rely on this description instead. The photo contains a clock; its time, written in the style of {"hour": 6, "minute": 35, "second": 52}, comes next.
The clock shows {"hour": 12, "minute": 23, "second": 57}
